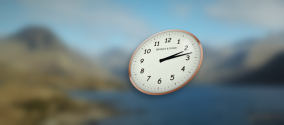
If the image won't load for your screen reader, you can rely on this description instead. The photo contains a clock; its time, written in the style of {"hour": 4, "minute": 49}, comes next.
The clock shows {"hour": 2, "minute": 13}
